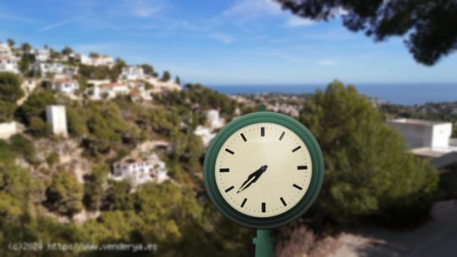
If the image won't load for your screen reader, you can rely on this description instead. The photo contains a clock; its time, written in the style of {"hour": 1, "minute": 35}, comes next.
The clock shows {"hour": 7, "minute": 38}
